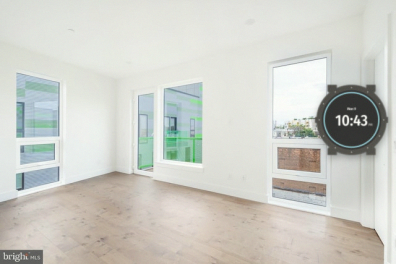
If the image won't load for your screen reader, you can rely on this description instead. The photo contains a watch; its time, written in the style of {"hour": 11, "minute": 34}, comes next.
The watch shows {"hour": 10, "minute": 43}
